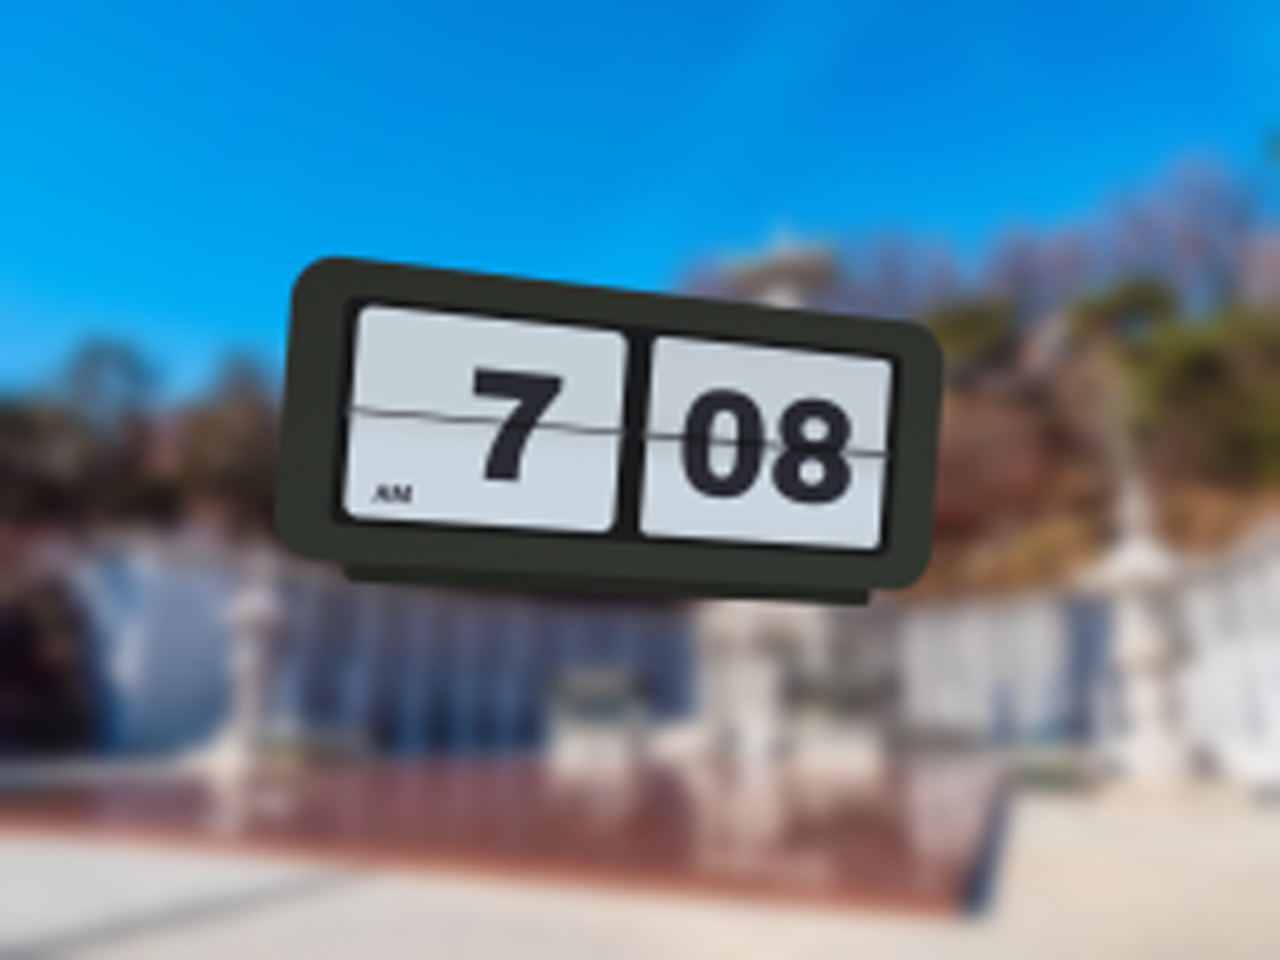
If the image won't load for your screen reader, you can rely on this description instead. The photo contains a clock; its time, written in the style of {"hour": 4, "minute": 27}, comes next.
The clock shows {"hour": 7, "minute": 8}
